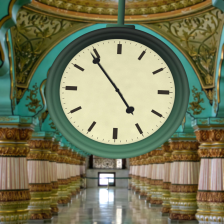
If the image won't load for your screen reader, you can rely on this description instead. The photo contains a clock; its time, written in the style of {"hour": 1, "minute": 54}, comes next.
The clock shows {"hour": 4, "minute": 54}
